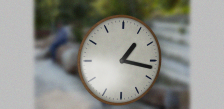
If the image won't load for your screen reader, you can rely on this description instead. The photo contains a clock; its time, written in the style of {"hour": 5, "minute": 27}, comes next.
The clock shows {"hour": 1, "minute": 17}
